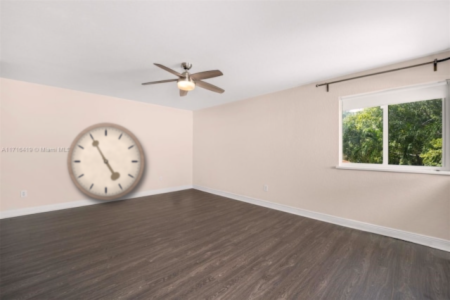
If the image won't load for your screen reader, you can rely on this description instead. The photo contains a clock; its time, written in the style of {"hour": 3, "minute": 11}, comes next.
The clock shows {"hour": 4, "minute": 55}
